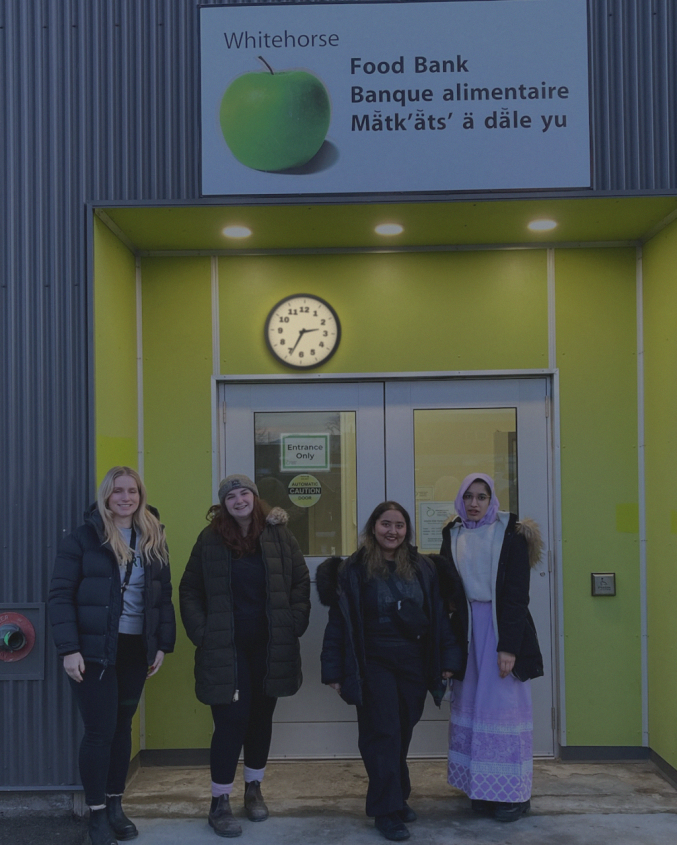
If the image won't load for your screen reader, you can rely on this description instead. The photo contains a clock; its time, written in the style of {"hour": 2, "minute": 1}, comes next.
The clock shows {"hour": 2, "minute": 34}
